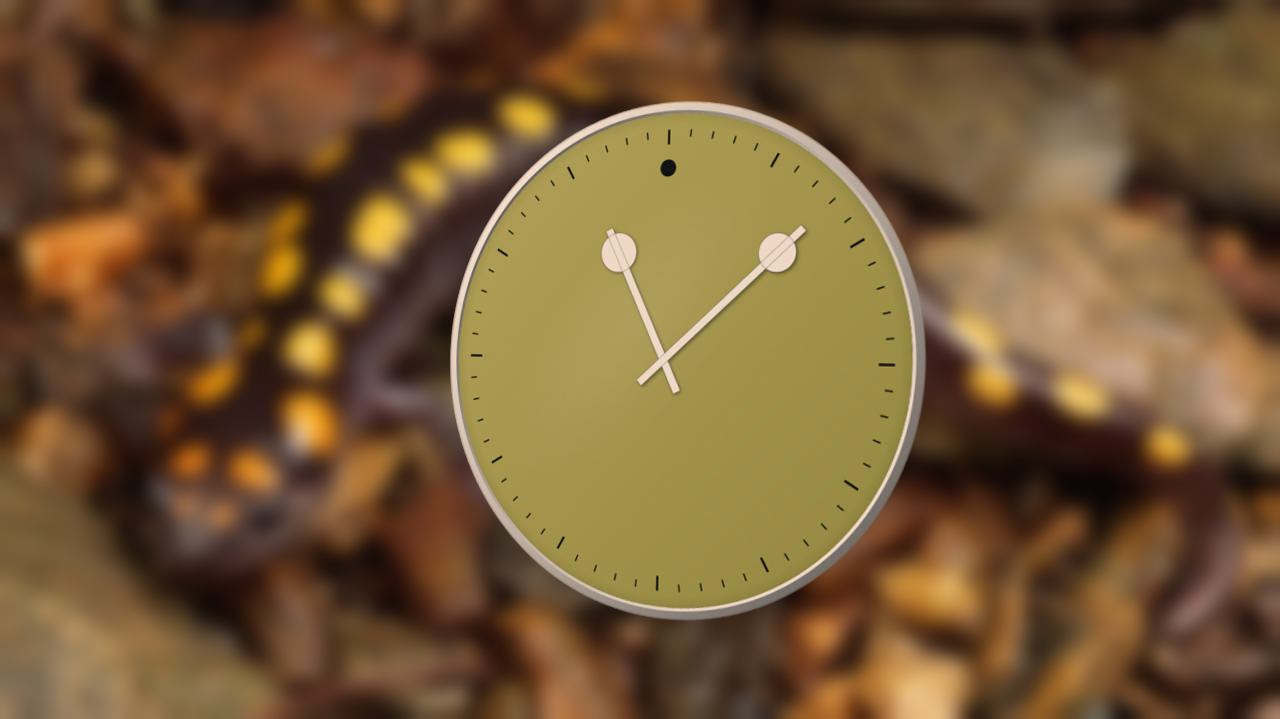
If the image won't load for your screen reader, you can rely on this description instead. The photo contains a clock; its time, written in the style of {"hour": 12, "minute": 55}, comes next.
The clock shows {"hour": 11, "minute": 8}
